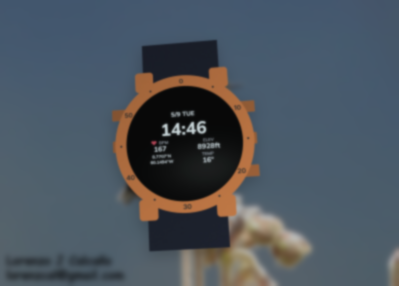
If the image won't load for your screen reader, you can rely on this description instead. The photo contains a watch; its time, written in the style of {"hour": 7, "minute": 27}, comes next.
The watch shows {"hour": 14, "minute": 46}
